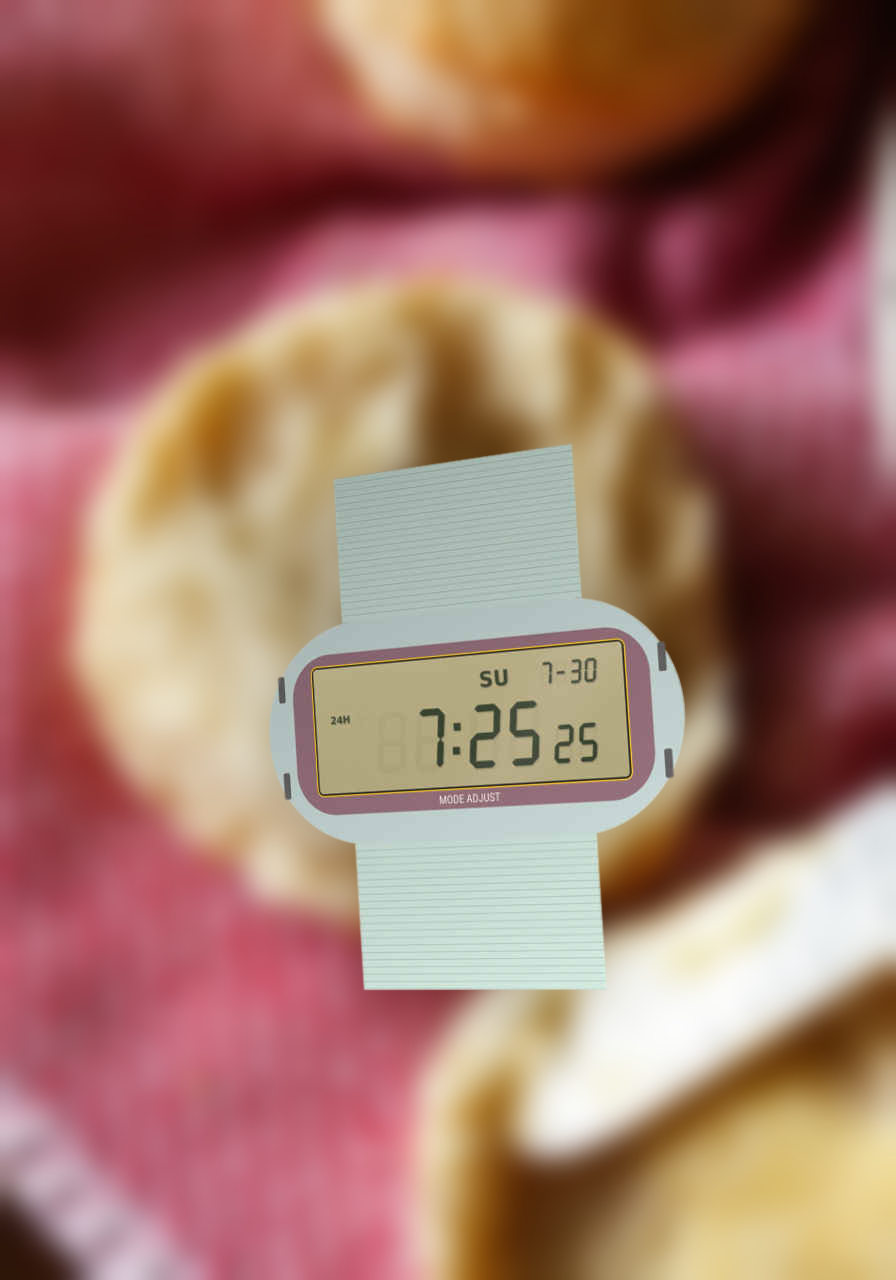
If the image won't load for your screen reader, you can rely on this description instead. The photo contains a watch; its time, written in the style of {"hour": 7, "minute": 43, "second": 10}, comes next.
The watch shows {"hour": 7, "minute": 25, "second": 25}
